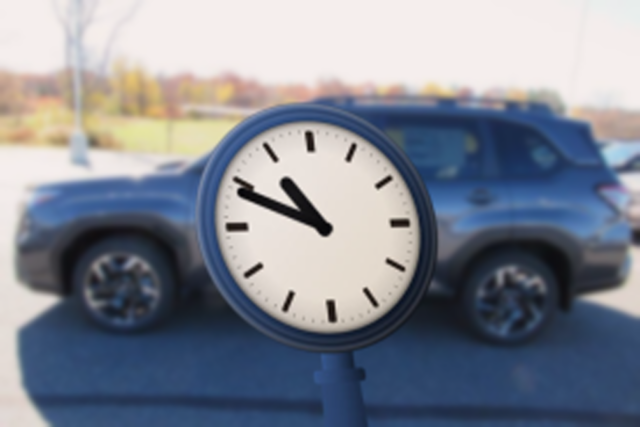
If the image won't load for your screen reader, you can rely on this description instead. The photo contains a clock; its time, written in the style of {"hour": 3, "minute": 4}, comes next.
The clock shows {"hour": 10, "minute": 49}
